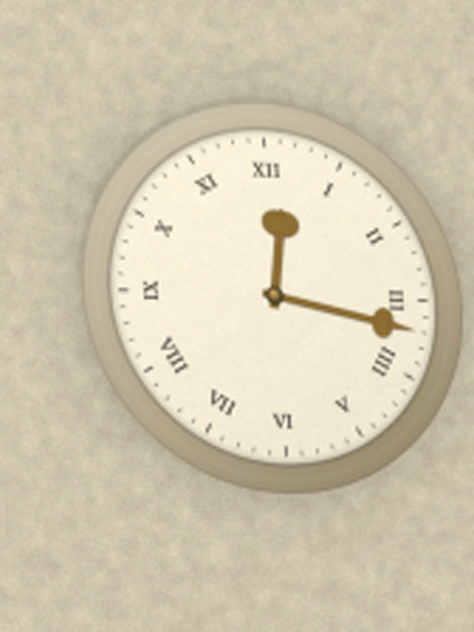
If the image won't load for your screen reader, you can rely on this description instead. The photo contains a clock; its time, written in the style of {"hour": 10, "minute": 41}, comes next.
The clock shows {"hour": 12, "minute": 17}
